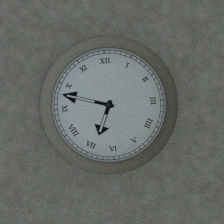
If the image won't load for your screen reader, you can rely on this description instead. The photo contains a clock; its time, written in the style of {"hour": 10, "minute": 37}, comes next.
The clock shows {"hour": 6, "minute": 48}
